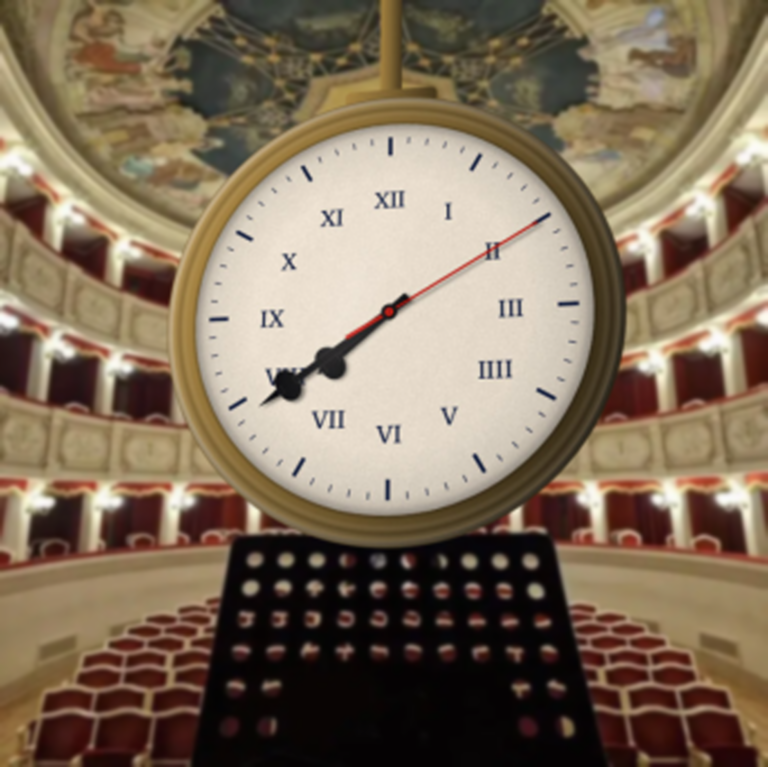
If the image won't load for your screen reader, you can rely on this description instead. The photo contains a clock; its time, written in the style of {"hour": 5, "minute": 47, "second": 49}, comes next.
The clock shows {"hour": 7, "minute": 39, "second": 10}
